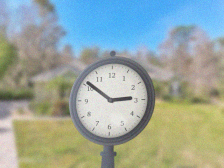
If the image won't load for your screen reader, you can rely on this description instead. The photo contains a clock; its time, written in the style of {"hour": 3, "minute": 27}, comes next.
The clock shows {"hour": 2, "minute": 51}
